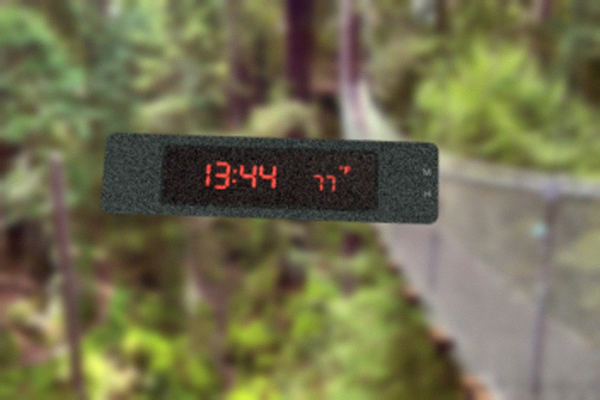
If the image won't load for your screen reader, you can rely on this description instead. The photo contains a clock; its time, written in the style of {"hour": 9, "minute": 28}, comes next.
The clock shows {"hour": 13, "minute": 44}
